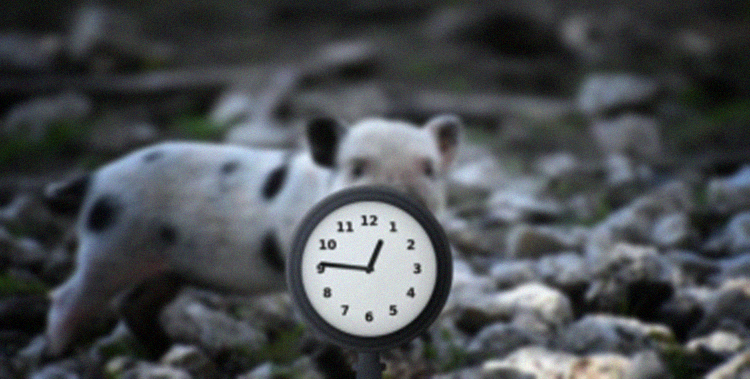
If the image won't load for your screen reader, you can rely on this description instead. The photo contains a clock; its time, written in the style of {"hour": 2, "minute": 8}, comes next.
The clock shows {"hour": 12, "minute": 46}
